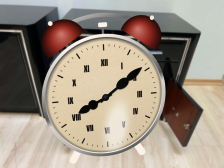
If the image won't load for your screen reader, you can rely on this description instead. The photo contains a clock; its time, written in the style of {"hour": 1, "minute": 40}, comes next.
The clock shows {"hour": 8, "minute": 9}
